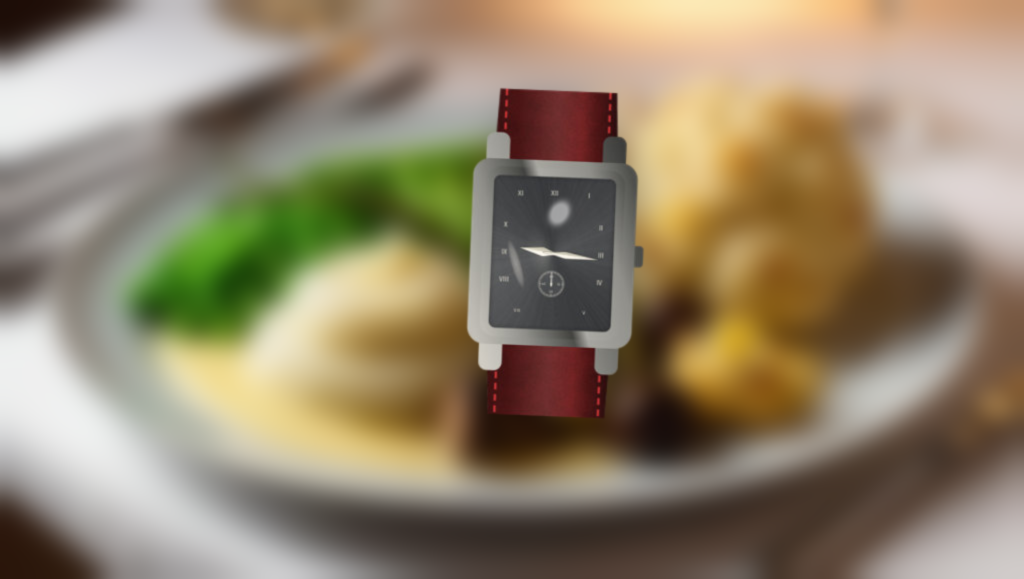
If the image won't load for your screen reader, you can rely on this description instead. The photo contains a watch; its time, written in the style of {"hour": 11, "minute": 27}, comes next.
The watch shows {"hour": 9, "minute": 16}
